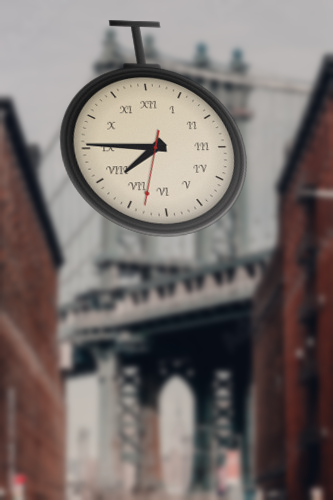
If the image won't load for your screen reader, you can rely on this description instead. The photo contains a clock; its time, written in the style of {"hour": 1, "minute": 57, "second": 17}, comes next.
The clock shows {"hour": 7, "minute": 45, "second": 33}
